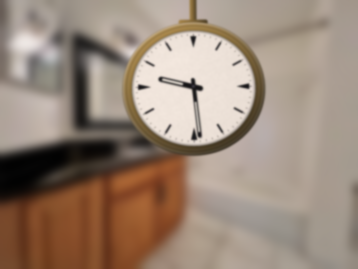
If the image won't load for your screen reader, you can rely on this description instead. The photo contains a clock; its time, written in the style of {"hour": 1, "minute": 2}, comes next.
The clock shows {"hour": 9, "minute": 29}
